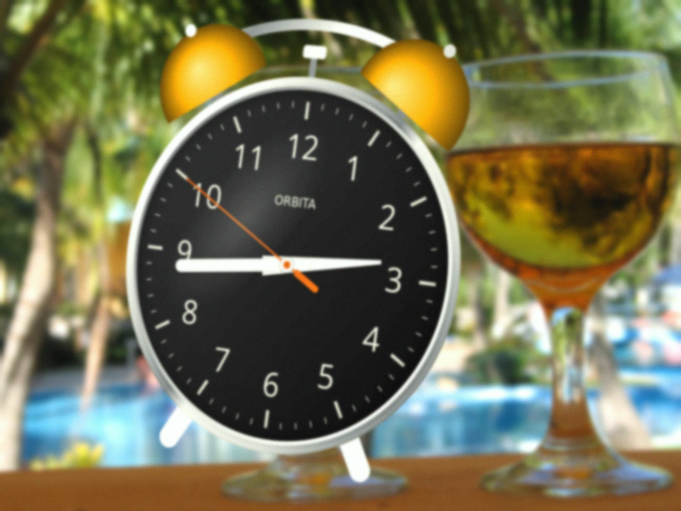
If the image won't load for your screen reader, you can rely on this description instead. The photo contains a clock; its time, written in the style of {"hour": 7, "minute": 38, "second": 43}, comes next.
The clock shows {"hour": 2, "minute": 43, "second": 50}
